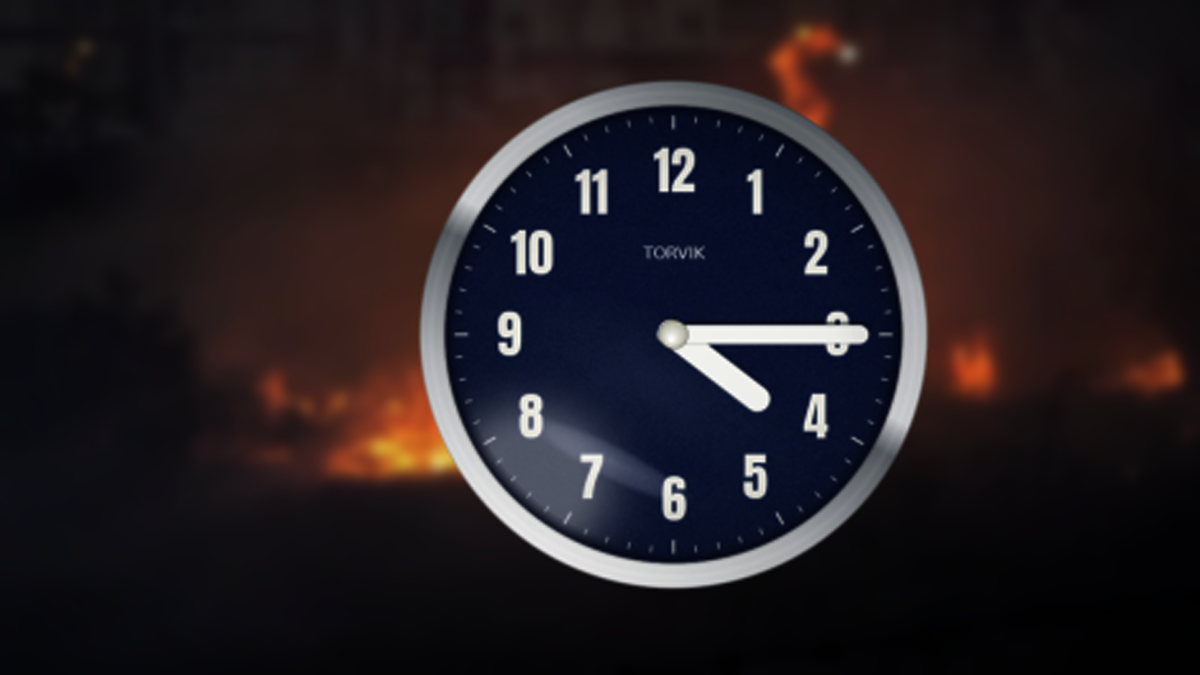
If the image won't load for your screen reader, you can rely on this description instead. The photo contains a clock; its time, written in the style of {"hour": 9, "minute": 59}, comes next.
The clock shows {"hour": 4, "minute": 15}
